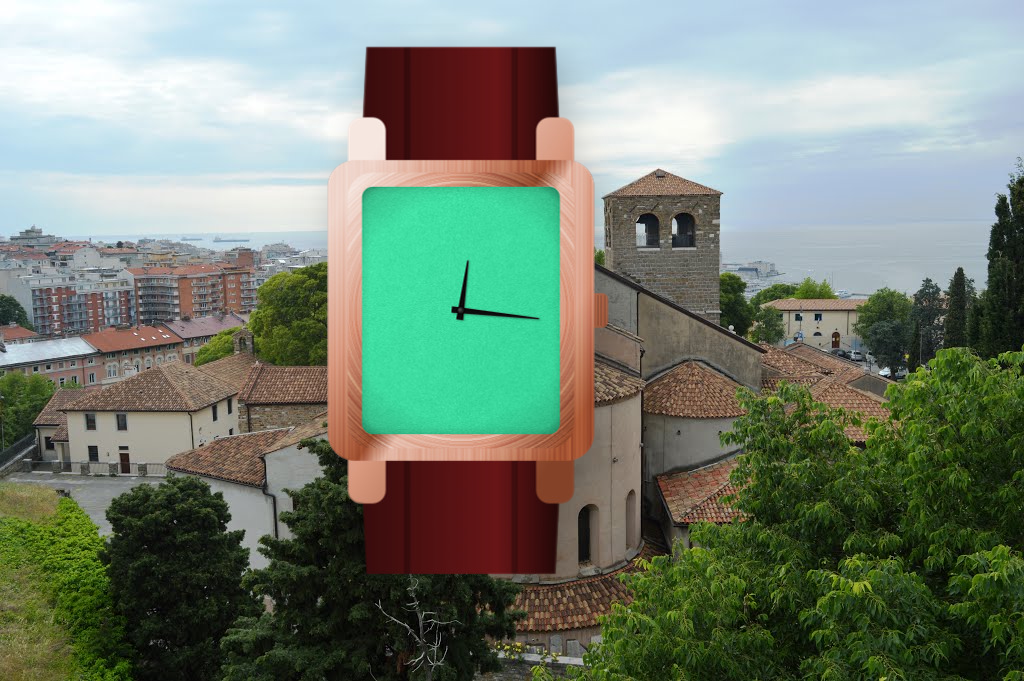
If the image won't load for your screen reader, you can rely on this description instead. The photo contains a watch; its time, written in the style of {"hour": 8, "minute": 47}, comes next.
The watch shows {"hour": 12, "minute": 16}
